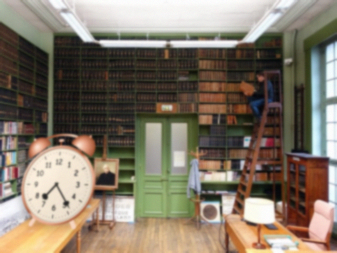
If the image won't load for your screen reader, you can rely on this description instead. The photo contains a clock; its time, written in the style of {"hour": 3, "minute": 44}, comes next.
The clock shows {"hour": 7, "minute": 24}
